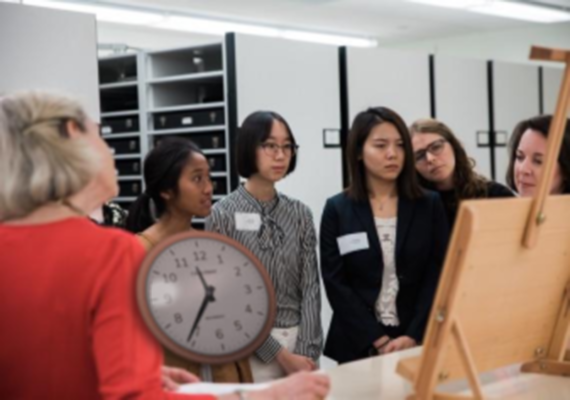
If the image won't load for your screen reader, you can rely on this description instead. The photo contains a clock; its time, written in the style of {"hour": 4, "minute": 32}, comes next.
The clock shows {"hour": 11, "minute": 36}
